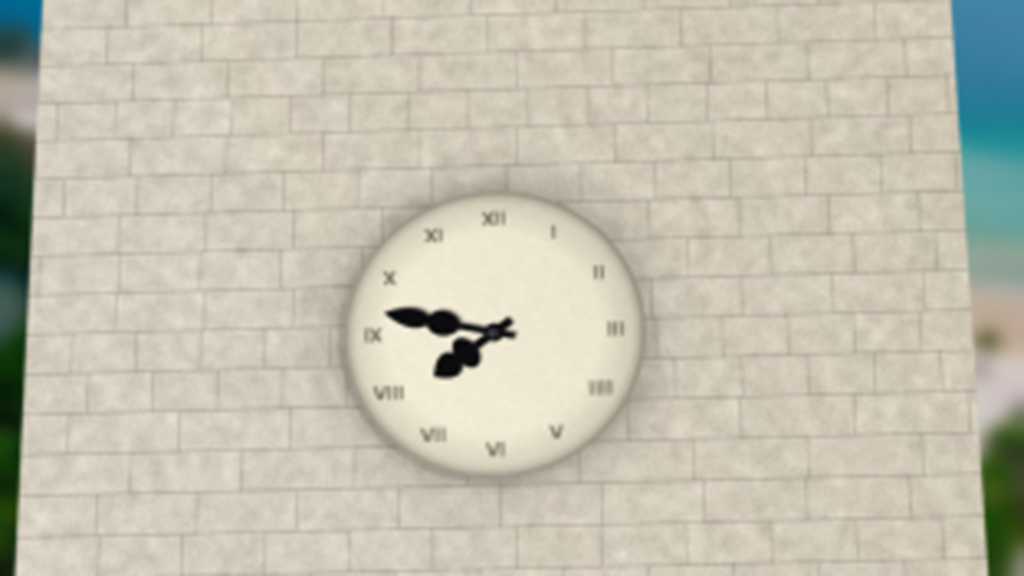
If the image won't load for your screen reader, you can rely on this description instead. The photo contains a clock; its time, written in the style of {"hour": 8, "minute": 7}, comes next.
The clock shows {"hour": 7, "minute": 47}
